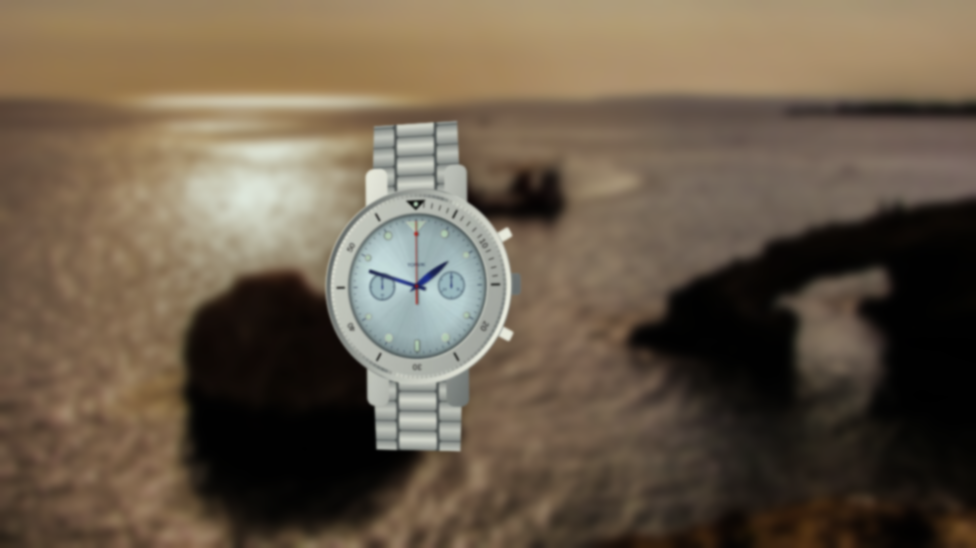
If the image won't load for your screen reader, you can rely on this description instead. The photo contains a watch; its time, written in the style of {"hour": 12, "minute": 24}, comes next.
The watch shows {"hour": 1, "minute": 48}
